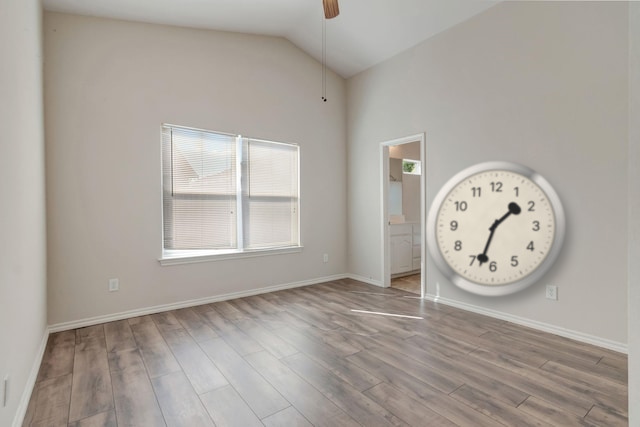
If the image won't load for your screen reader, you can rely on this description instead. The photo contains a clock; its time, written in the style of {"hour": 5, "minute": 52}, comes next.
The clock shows {"hour": 1, "minute": 33}
